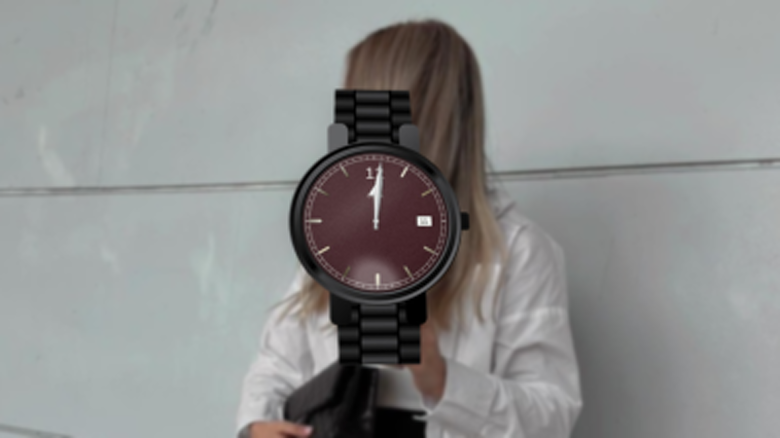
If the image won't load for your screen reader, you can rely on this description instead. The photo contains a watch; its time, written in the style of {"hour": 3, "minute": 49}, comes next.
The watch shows {"hour": 12, "minute": 1}
